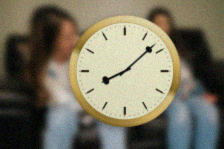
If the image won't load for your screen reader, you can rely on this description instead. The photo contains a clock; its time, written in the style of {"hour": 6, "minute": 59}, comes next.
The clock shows {"hour": 8, "minute": 8}
